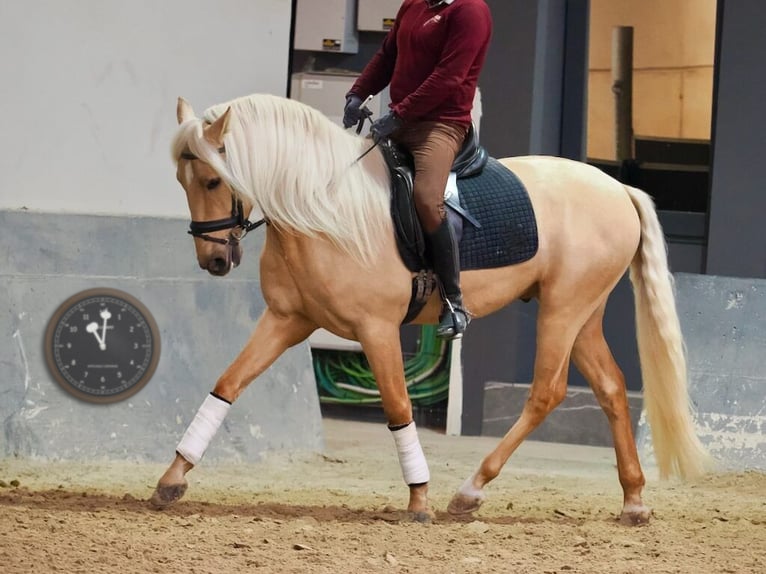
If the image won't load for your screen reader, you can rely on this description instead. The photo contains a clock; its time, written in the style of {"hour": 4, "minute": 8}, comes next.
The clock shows {"hour": 11, "minute": 1}
